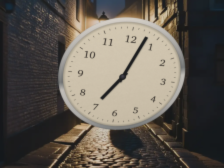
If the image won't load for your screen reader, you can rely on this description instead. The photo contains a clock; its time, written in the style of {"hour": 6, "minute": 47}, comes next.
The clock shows {"hour": 7, "minute": 3}
